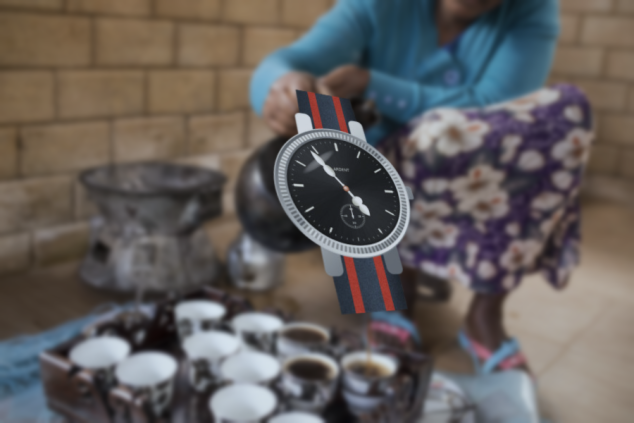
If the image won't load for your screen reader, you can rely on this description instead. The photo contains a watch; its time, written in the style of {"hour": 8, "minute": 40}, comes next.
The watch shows {"hour": 4, "minute": 54}
